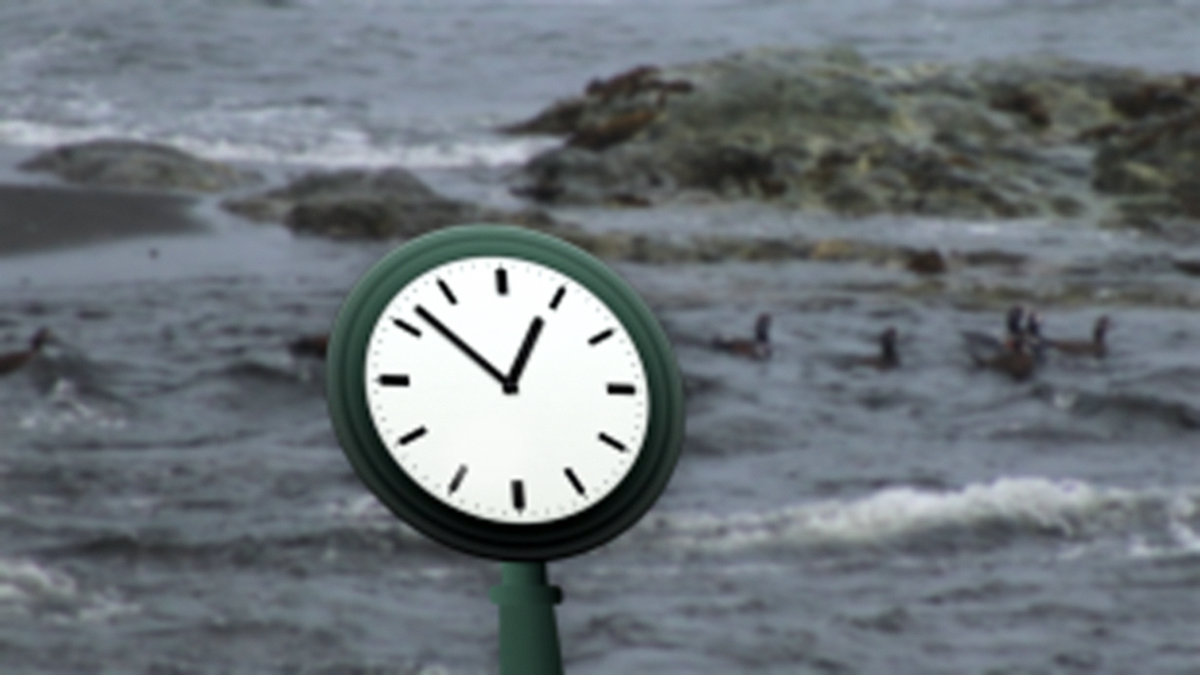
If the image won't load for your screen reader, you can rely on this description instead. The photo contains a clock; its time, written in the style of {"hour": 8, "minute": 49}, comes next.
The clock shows {"hour": 12, "minute": 52}
